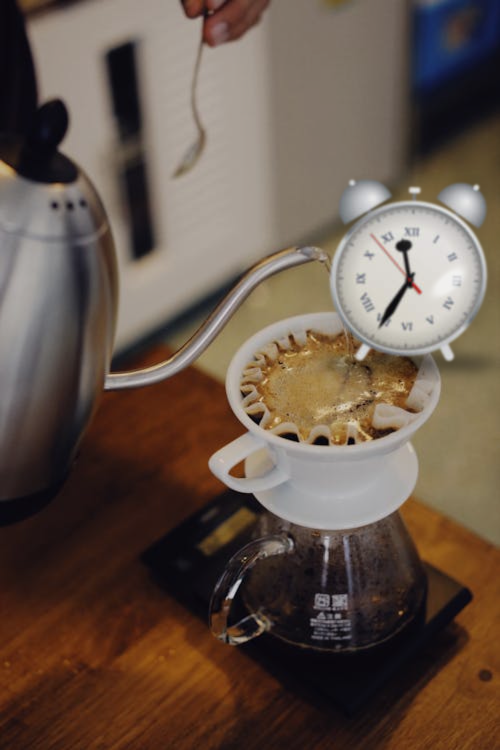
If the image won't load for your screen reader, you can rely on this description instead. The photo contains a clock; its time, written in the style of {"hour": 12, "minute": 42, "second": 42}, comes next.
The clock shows {"hour": 11, "minute": 34, "second": 53}
